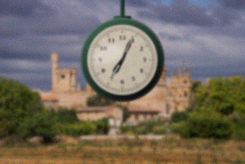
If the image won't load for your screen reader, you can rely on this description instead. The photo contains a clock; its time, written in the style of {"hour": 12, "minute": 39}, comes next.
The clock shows {"hour": 7, "minute": 4}
